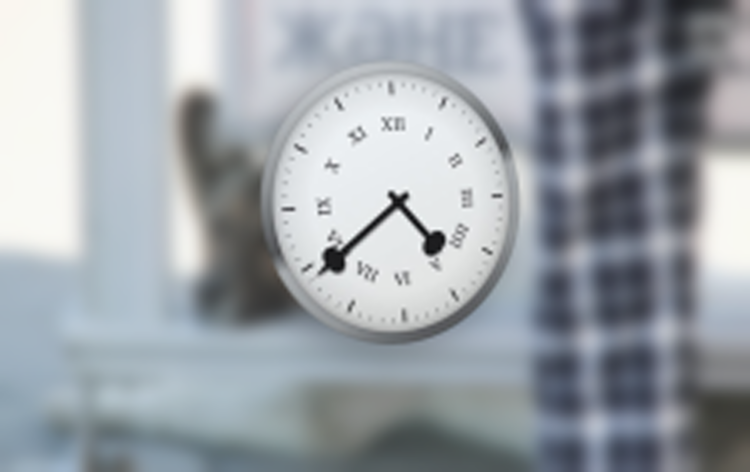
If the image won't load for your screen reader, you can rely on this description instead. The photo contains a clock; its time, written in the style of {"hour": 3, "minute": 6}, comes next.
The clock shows {"hour": 4, "minute": 39}
